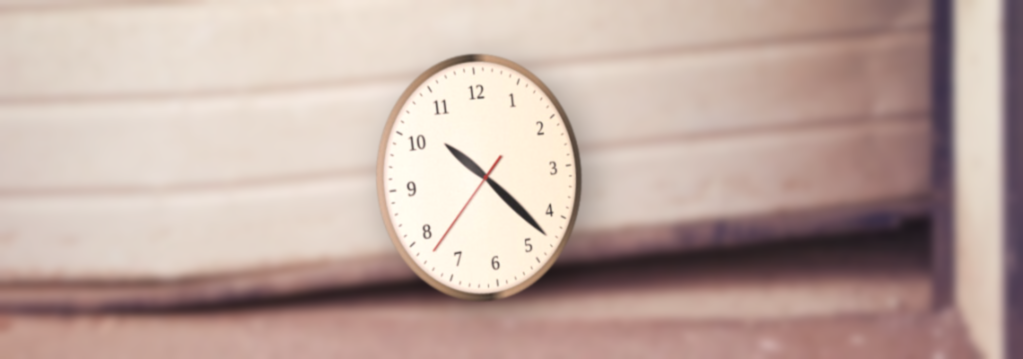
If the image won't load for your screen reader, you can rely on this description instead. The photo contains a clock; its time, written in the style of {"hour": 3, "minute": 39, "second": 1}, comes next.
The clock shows {"hour": 10, "minute": 22, "second": 38}
